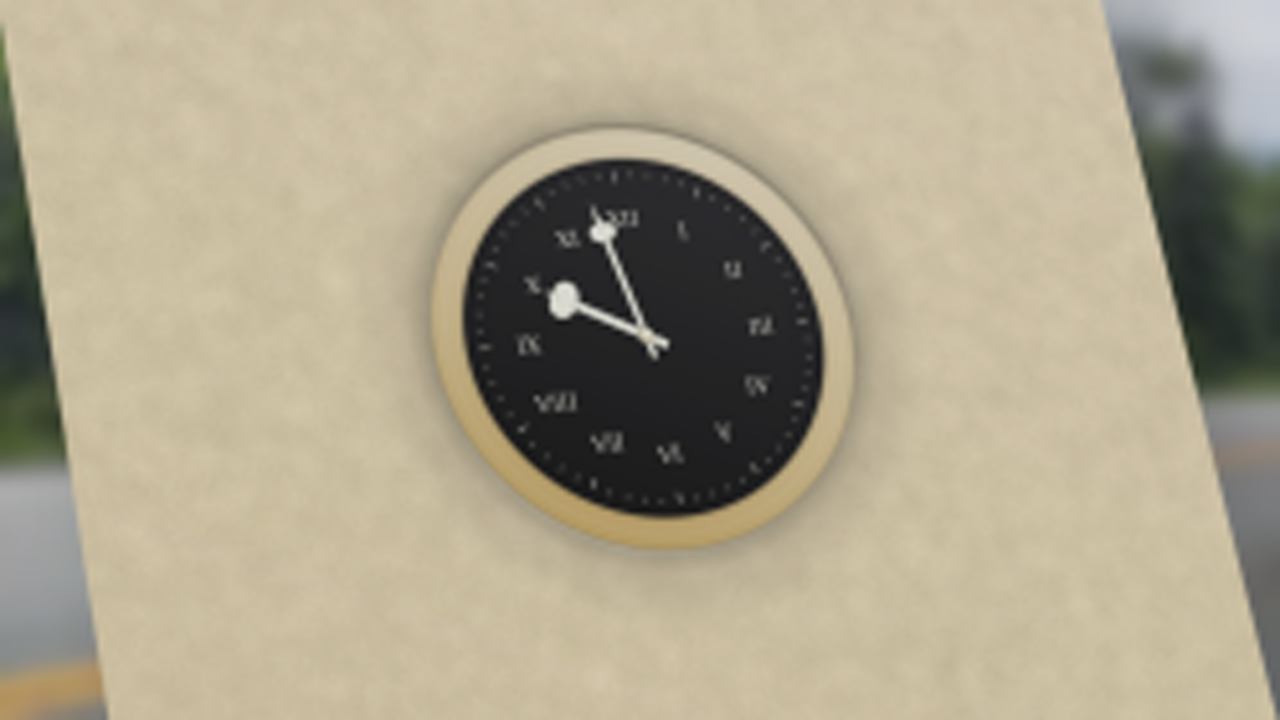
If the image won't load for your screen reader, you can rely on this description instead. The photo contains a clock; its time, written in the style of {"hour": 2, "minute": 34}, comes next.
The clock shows {"hour": 9, "minute": 58}
